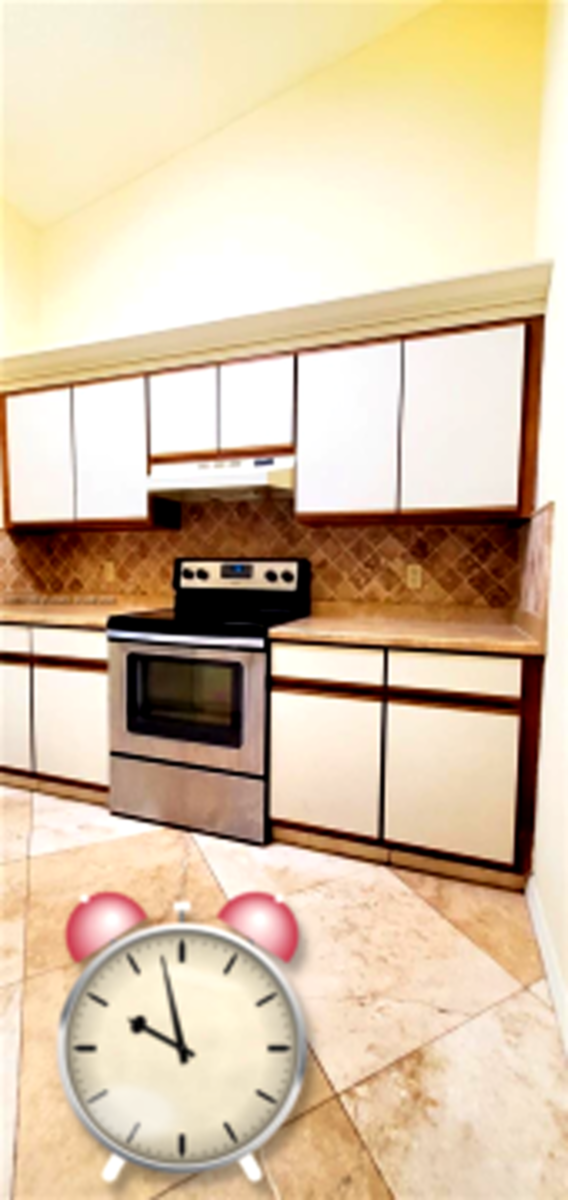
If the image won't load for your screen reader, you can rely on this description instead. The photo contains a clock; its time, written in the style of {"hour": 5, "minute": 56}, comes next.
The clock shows {"hour": 9, "minute": 58}
